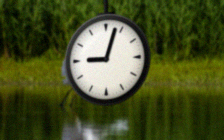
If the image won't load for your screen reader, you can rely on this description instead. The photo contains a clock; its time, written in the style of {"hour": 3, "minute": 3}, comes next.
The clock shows {"hour": 9, "minute": 3}
